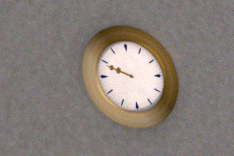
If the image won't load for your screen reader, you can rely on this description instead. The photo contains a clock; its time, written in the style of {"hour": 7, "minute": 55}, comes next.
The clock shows {"hour": 9, "minute": 49}
